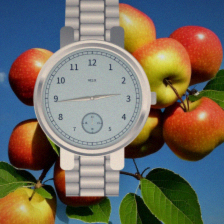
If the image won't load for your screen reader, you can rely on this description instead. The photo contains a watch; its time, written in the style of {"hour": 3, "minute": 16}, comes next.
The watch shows {"hour": 2, "minute": 44}
